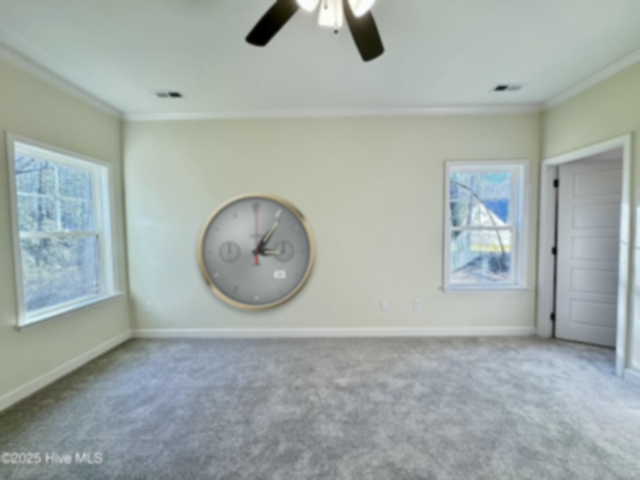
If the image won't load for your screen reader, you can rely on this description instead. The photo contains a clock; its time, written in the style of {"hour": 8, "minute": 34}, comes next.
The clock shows {"hour": 3, "minute": 6}
